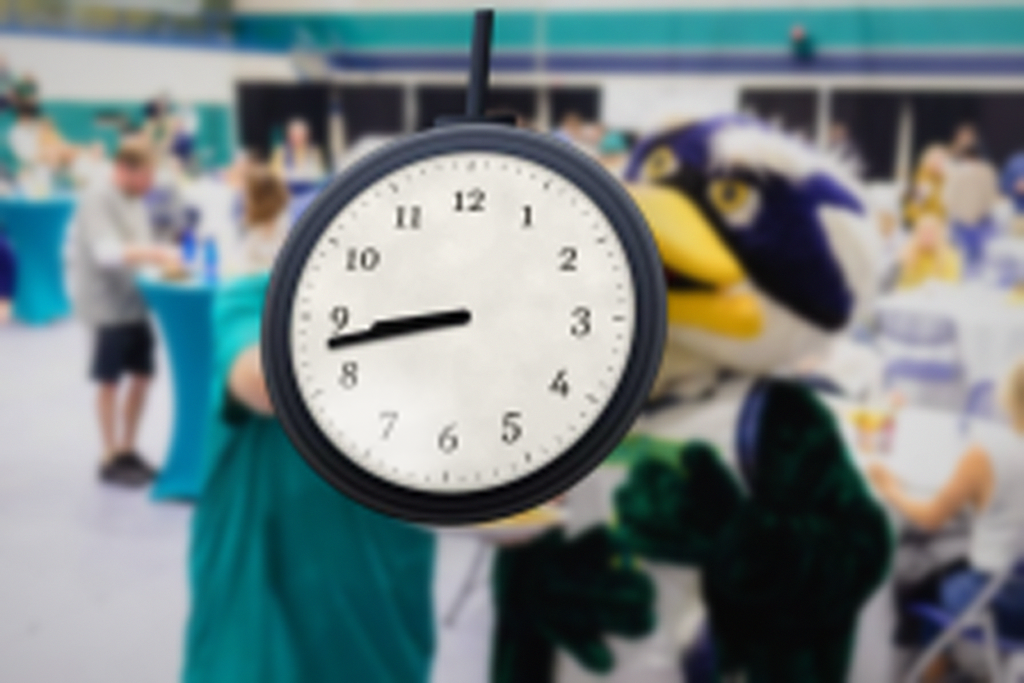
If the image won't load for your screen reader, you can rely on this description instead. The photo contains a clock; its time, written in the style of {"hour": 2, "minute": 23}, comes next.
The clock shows {"hour": 8, "minute": 43}
